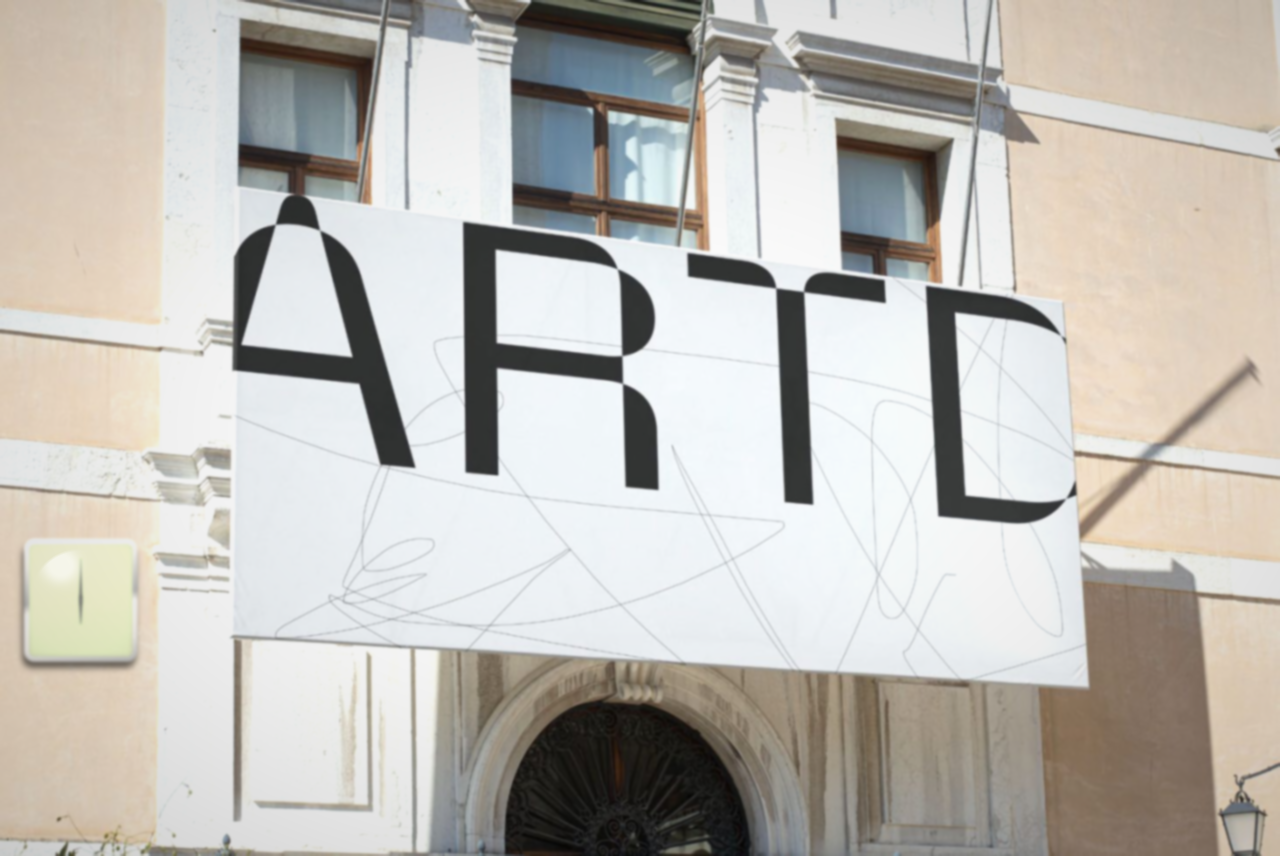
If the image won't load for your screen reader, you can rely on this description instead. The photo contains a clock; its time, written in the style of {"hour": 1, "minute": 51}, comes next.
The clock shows {"hour": 6, "minute": 0}
